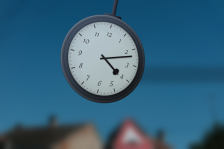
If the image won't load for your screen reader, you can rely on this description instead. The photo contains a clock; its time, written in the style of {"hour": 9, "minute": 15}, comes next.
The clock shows {"hour": 4, "minute": 12}
